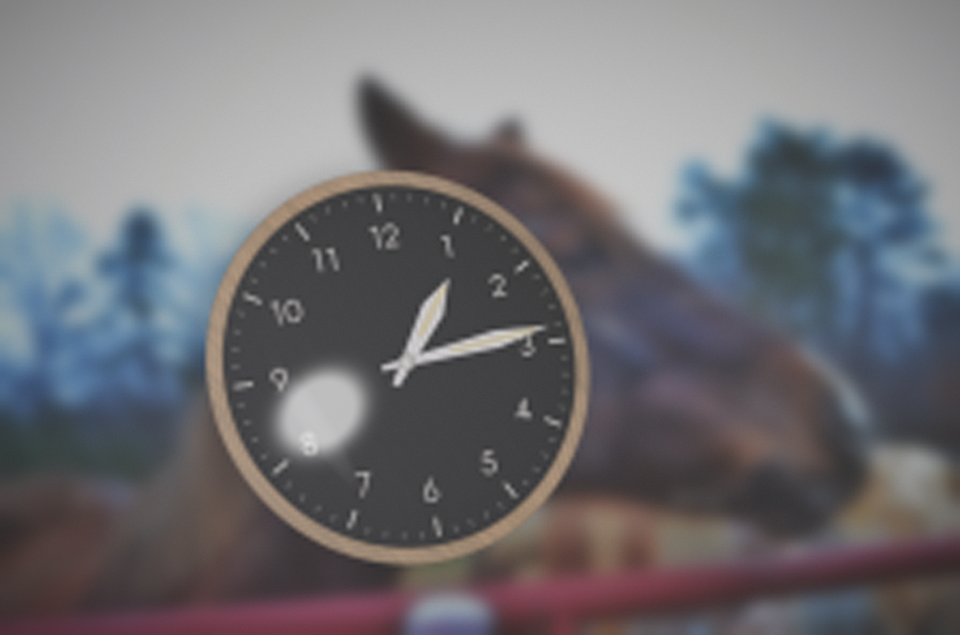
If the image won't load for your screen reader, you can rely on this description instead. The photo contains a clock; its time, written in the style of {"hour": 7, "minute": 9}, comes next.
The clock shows {"hour": 1, "minute": 14}
